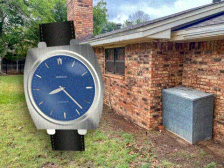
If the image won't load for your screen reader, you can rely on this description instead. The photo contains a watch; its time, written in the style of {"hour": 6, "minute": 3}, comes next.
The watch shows {"hour": 8, "minute": 23}
